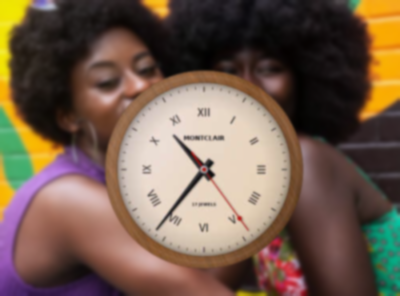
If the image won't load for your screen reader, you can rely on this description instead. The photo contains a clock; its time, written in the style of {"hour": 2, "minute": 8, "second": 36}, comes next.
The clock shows {"hour": 10, "minute": 36, "second": 24}
